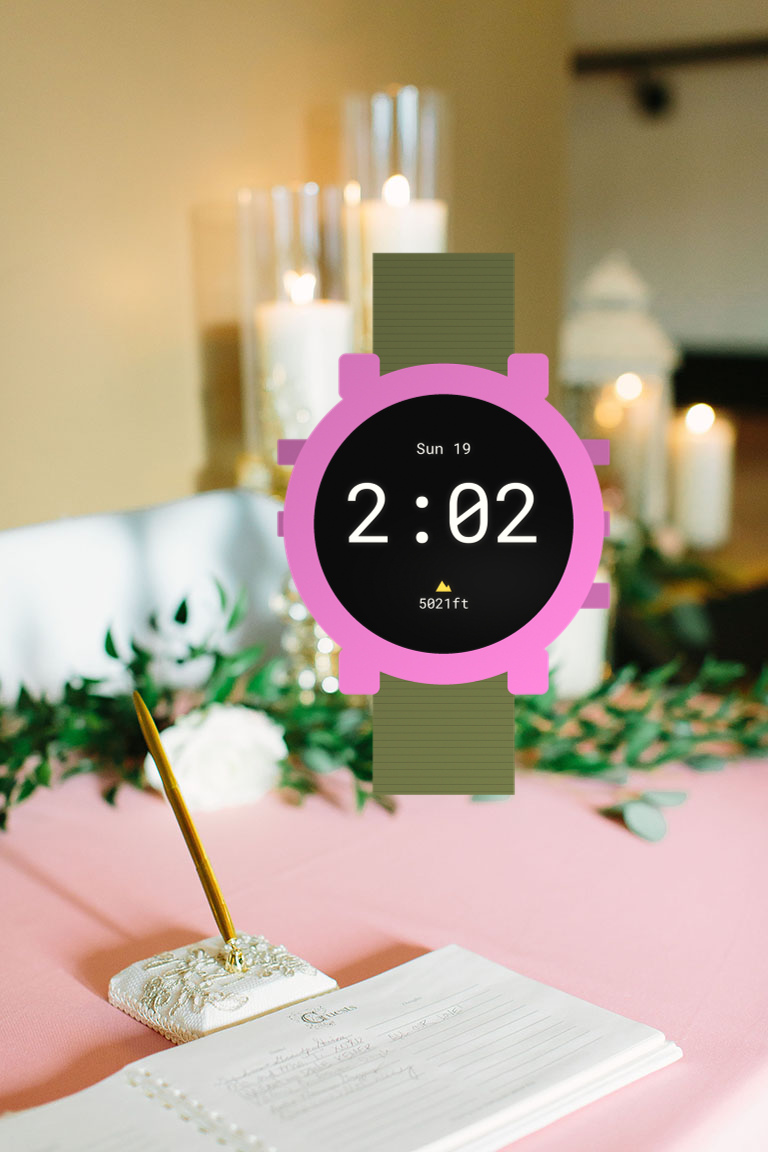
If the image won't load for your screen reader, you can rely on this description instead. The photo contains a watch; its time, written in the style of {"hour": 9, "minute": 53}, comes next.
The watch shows {"hour": 2, "minute": 2}
